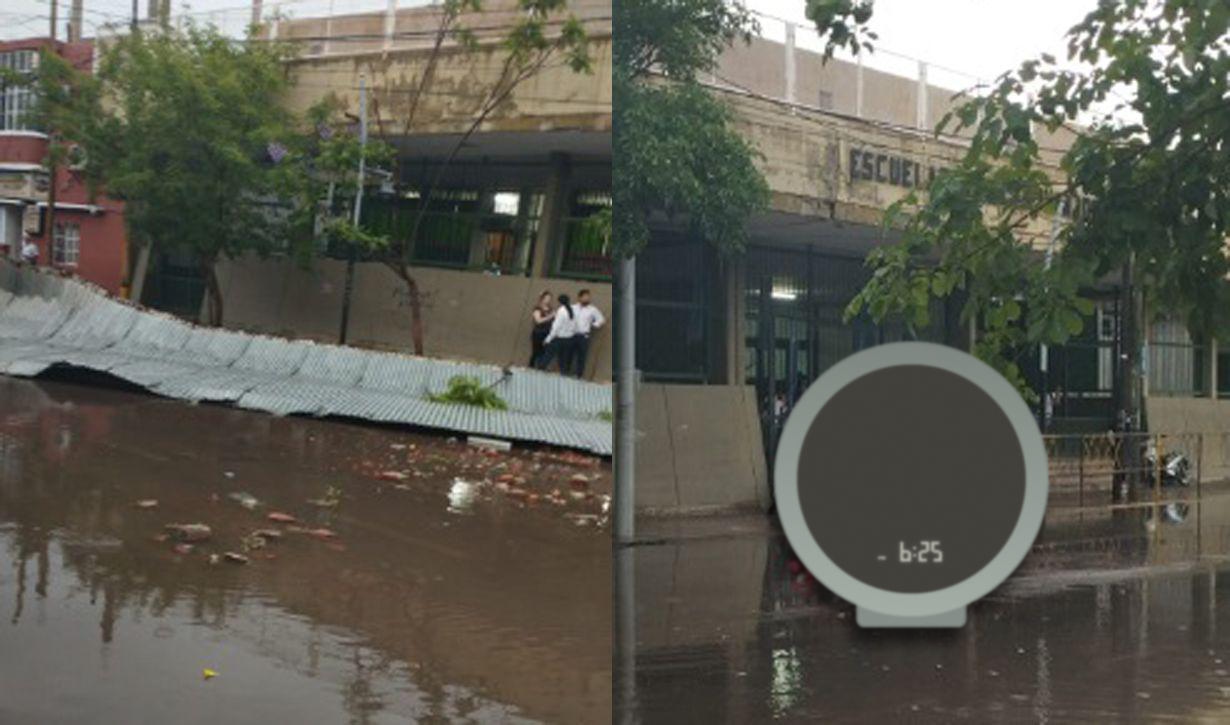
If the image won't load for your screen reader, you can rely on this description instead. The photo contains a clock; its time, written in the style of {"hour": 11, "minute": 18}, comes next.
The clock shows {"hour": 6, "minute": 25}
